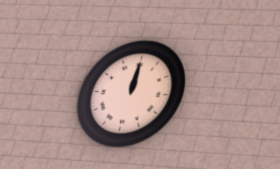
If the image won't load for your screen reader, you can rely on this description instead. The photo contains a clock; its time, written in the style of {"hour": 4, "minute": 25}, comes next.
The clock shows {"hour": 12, "minute": 0}
